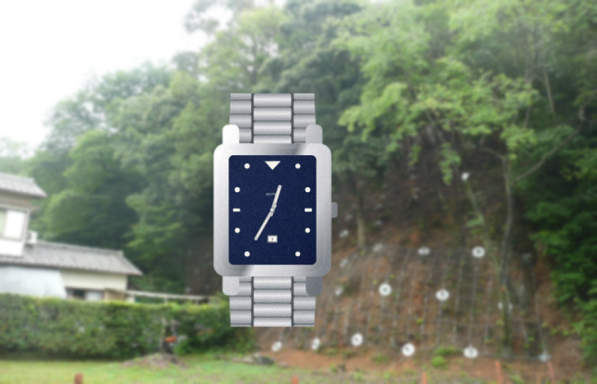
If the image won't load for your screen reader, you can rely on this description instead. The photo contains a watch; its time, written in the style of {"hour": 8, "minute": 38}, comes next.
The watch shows {"hour": 12, "minute": 35}
